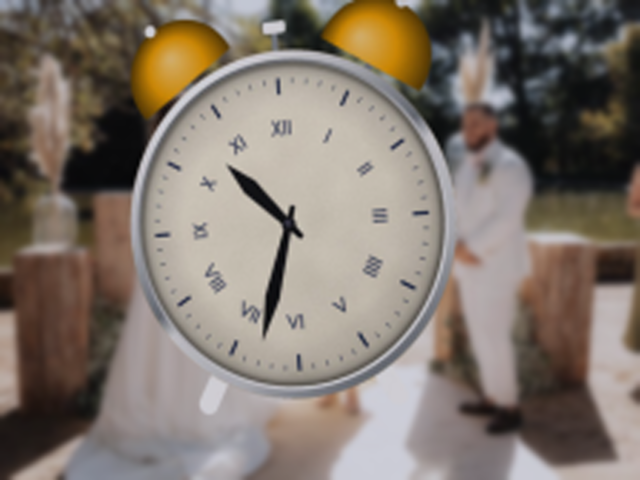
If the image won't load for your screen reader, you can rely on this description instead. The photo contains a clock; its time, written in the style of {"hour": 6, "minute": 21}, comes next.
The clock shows {"hour": 10, "minute": 33}
